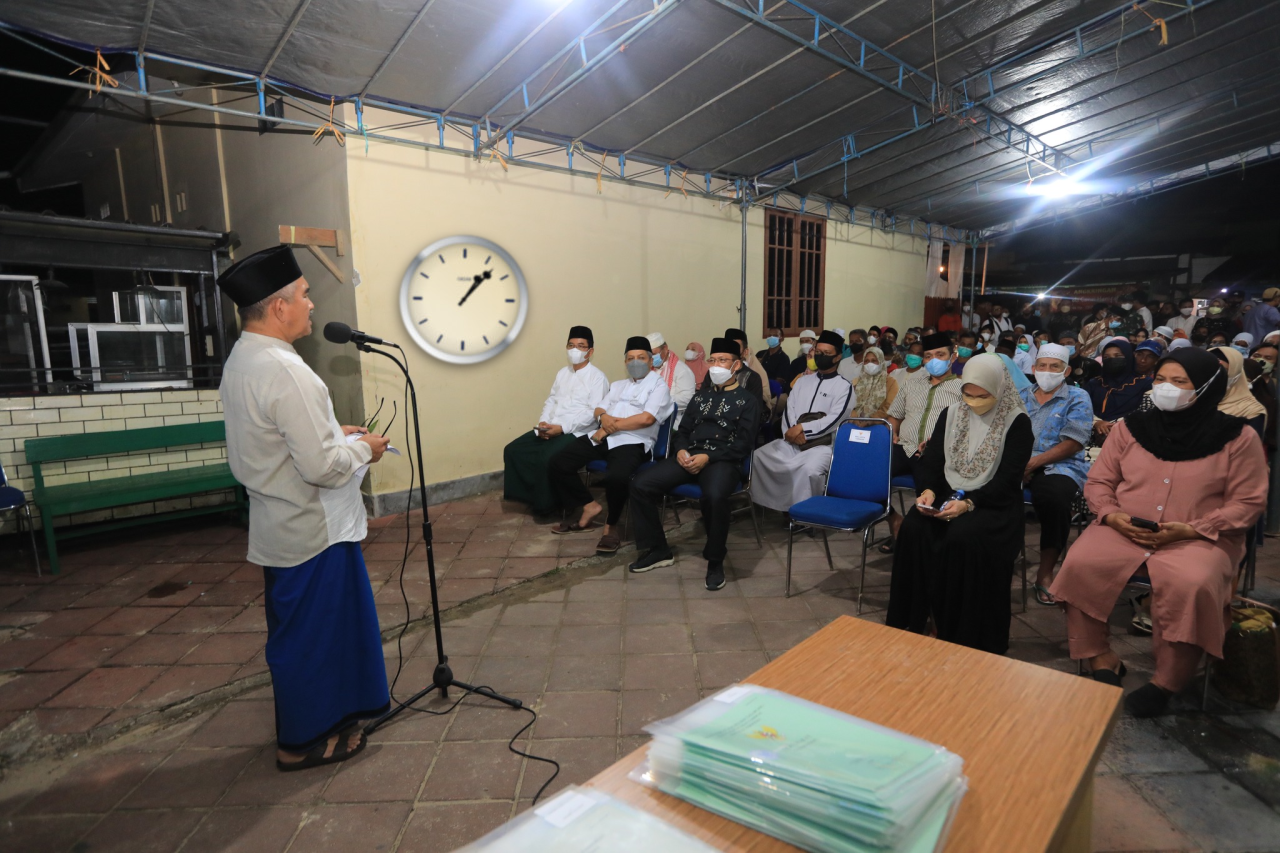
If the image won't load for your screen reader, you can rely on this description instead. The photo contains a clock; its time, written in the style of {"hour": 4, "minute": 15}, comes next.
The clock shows {"hour": 1, "minute": 7}
